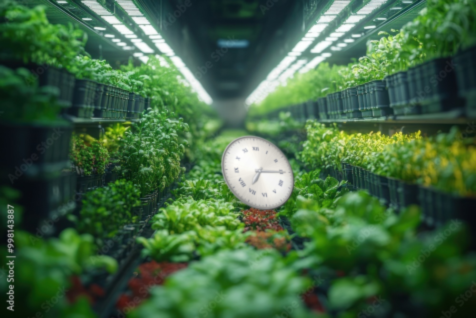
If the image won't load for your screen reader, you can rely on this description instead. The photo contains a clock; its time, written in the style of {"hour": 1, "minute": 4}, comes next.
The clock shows {"hour": 7, "minute": 15}
